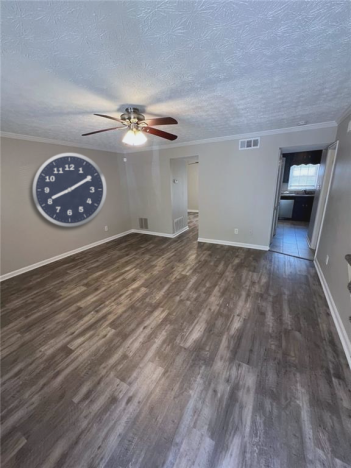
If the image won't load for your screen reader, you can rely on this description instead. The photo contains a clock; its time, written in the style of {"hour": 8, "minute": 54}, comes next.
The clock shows {"hour": 8, "minute": 10}
